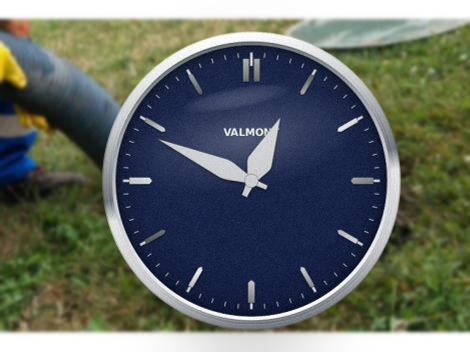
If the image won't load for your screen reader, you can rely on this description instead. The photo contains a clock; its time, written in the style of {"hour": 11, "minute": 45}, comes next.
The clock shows {"hour": 12, "minute": 49}
